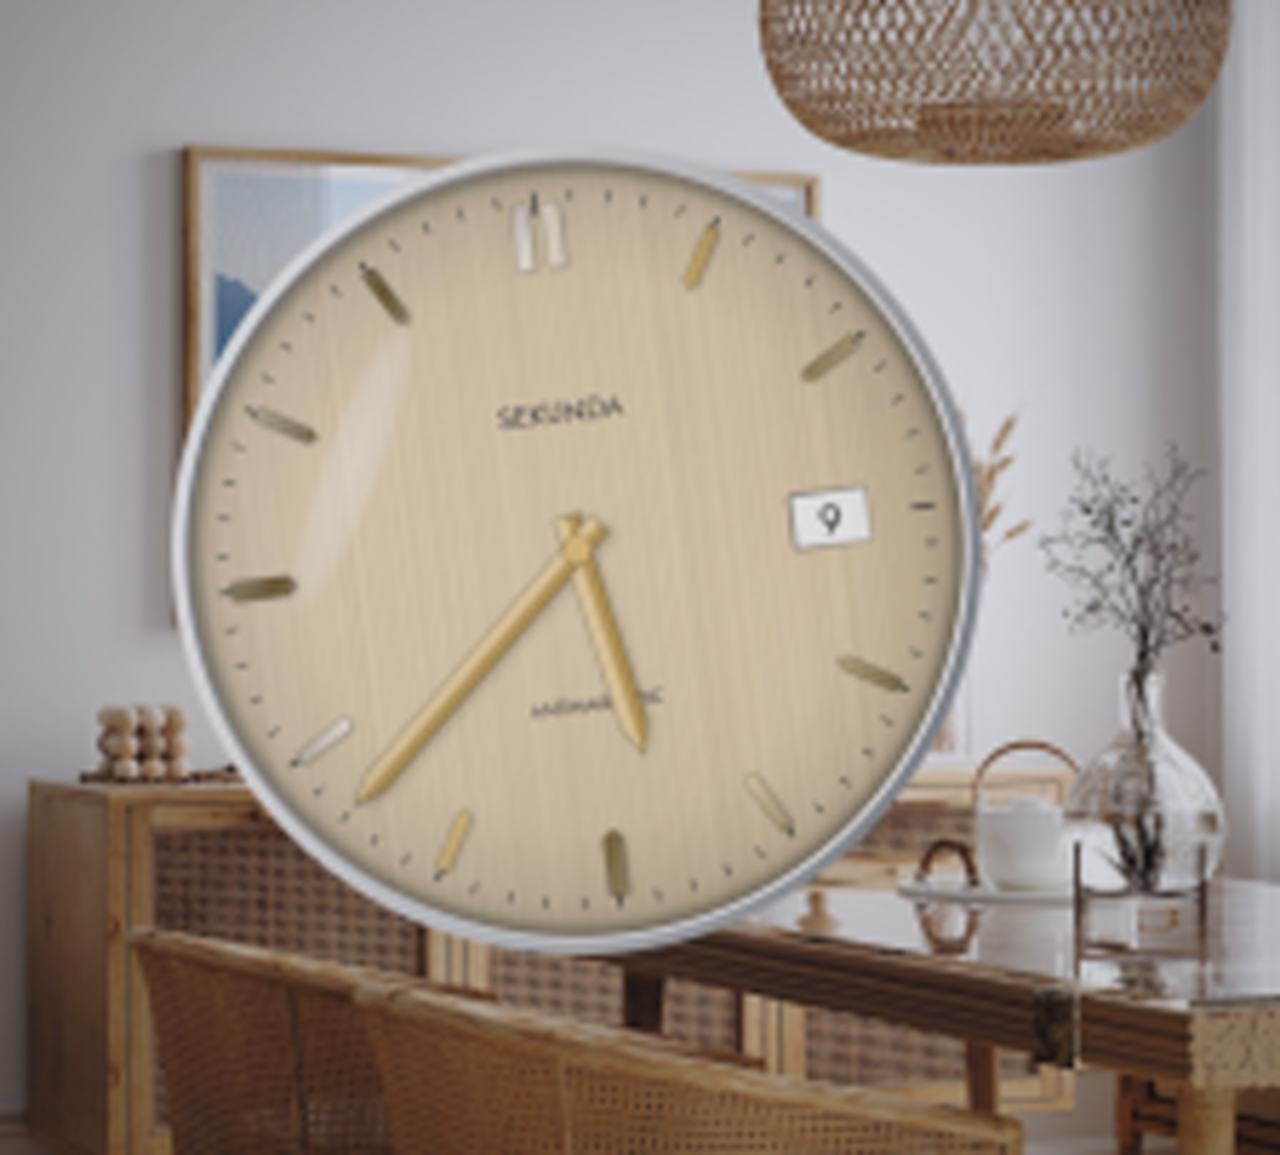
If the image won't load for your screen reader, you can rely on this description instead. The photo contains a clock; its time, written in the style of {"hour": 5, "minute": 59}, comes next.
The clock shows {"hour": 5, "minute": 38}
